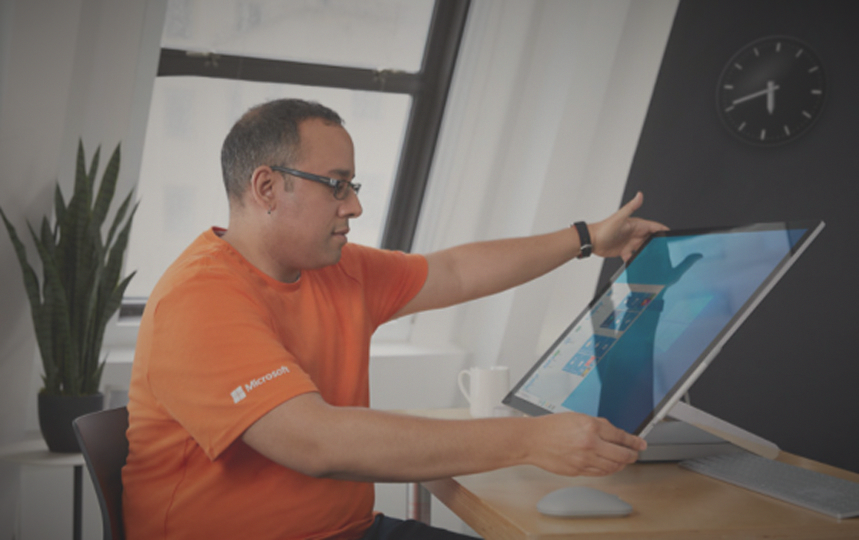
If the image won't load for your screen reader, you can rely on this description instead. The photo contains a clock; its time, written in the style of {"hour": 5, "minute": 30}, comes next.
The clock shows {"hour": 5, "minute": 41}
